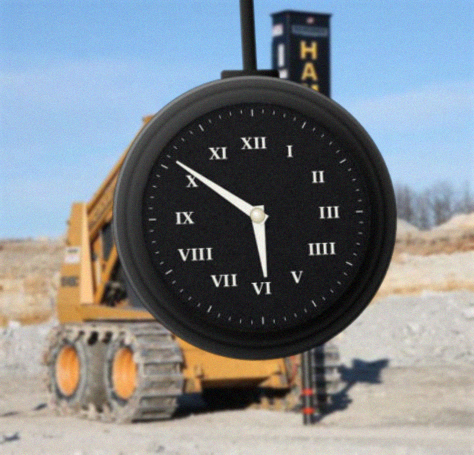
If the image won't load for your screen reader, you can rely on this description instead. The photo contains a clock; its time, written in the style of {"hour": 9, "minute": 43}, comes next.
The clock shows {"hour": 5, "minute": 51}
